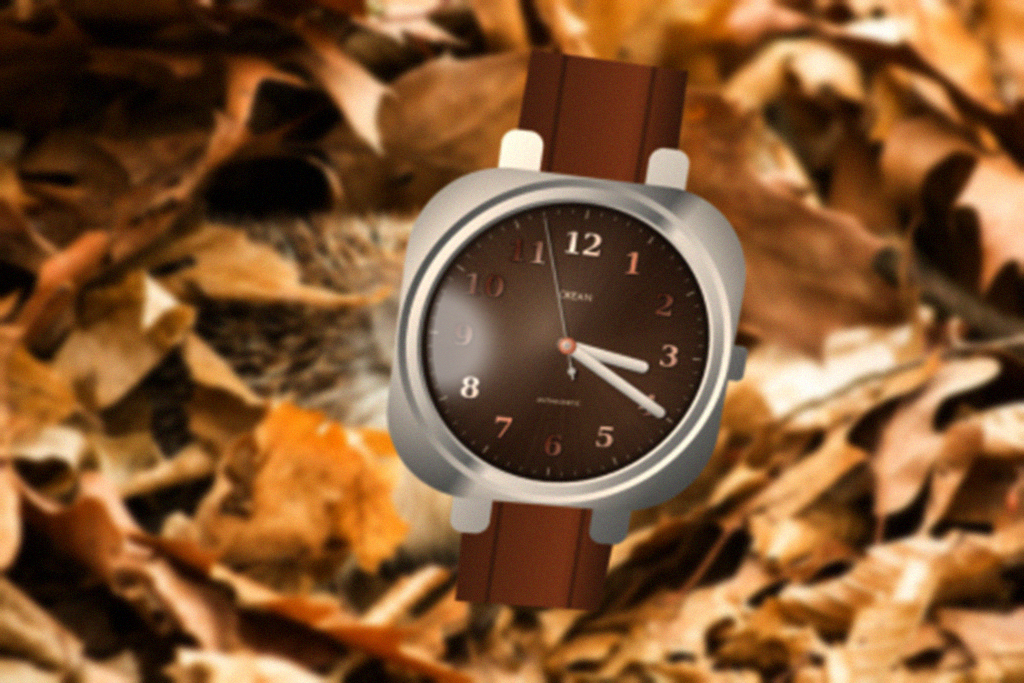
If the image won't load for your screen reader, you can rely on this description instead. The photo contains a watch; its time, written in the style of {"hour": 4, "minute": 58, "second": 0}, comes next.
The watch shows {"hour": 3, "minute": 19, "second": 57}
